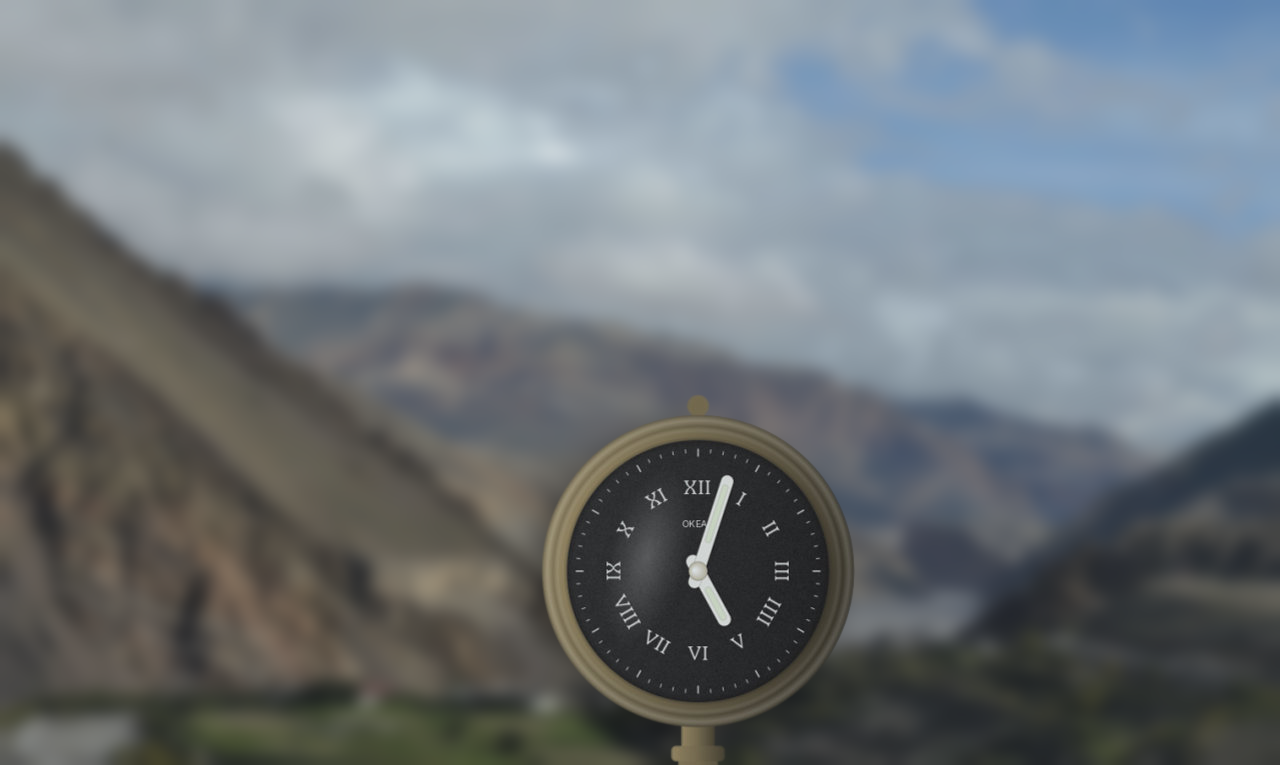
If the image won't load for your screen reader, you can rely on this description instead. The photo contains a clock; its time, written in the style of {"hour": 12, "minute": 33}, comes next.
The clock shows {"hour": 5, "minute": 3}
